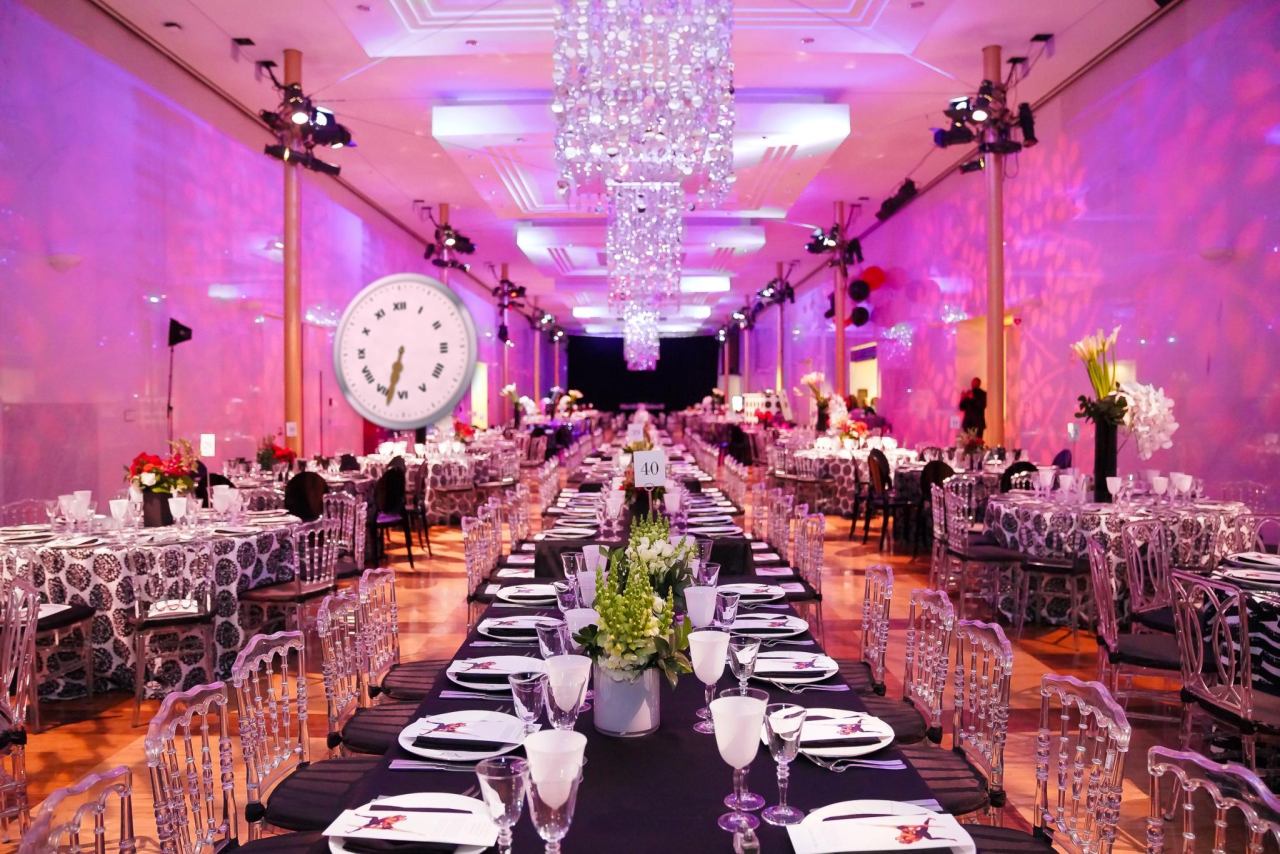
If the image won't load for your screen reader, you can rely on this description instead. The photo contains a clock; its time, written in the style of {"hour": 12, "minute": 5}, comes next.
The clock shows {"hour": 6, "minute": 33}
